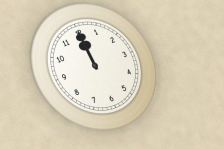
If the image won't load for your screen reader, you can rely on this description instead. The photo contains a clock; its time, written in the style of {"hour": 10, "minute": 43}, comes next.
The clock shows {"hour": 12, "minute": 0}
